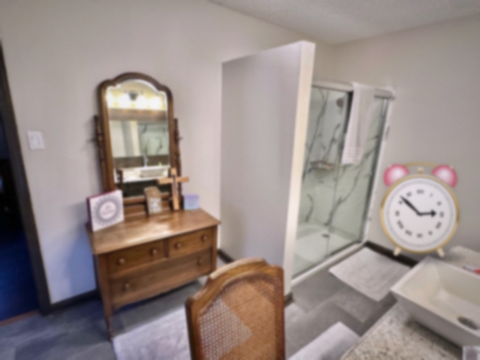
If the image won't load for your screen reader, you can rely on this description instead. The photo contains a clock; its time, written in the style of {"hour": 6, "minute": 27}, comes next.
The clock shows {"hour": 2, "minute": 52}
